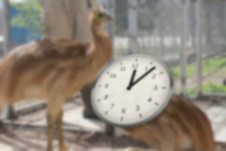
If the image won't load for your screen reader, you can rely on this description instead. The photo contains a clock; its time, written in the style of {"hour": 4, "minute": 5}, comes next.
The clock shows {"hour": 12, "minute": 7}
